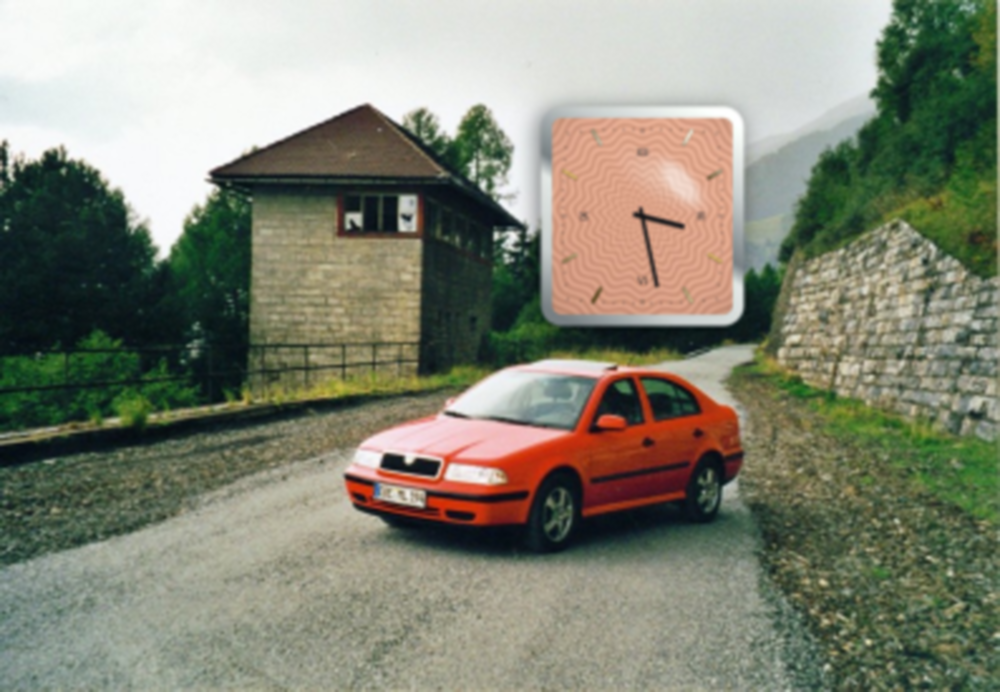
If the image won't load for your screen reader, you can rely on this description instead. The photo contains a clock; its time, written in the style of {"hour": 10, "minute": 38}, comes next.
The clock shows {"hour": 3, "minute": 28}
